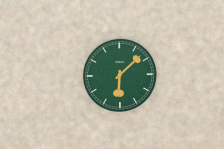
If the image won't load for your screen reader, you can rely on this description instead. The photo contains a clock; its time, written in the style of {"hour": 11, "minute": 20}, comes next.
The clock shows {"hour": 6, "minute": 8}
